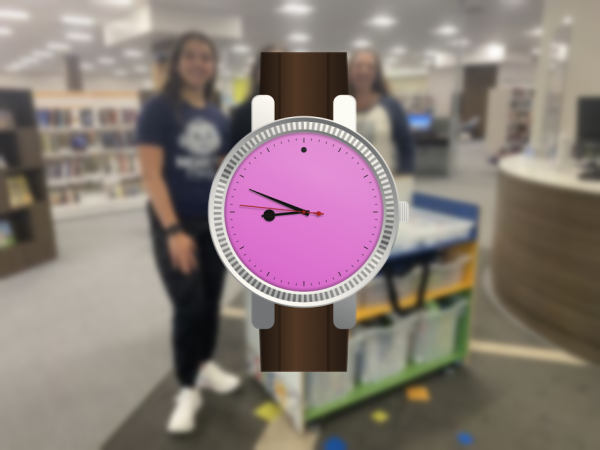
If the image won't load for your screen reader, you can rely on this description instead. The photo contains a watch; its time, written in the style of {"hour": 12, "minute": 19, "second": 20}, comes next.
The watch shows {"hour": 8, "minute": 48, "second": 46}
